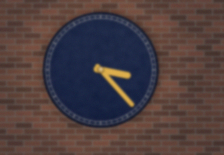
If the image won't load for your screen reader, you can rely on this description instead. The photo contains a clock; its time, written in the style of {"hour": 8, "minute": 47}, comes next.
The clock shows {"hour": 3, "minute": 23}
